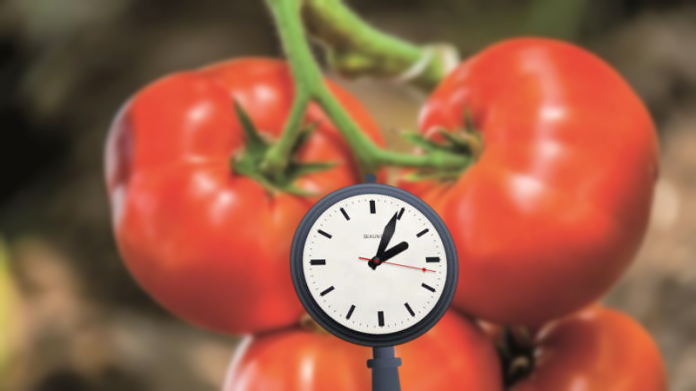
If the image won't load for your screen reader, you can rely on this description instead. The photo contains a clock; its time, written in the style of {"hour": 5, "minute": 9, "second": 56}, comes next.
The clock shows {"hour": 2, "minute": 4, "second": 17}
